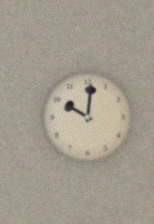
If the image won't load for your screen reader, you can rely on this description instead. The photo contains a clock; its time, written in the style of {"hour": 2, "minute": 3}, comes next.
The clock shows {"hour": 10, "minute": 1}
